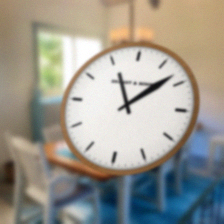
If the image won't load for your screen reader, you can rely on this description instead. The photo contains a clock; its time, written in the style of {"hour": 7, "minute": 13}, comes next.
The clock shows {"hour": 11, "minute": 8}
